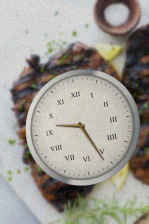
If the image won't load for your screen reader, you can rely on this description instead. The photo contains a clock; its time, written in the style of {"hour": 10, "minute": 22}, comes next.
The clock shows {"hour": 9, "minute": 26}
